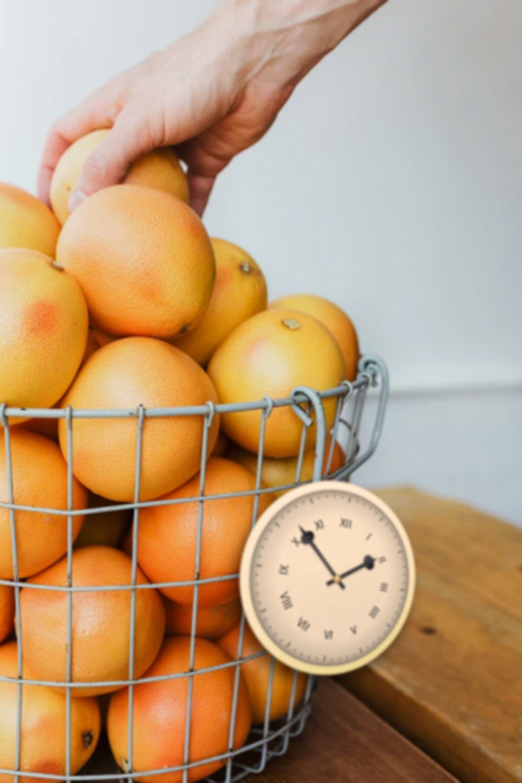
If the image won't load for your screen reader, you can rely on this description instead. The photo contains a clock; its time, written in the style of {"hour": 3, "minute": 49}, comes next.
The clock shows {"hour": 1, "minute": 52}
